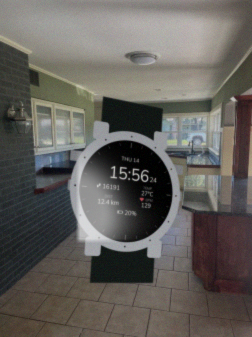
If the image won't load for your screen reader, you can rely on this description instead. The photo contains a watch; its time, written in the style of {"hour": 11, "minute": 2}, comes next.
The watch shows {"hour": 15, "minute": 56}
